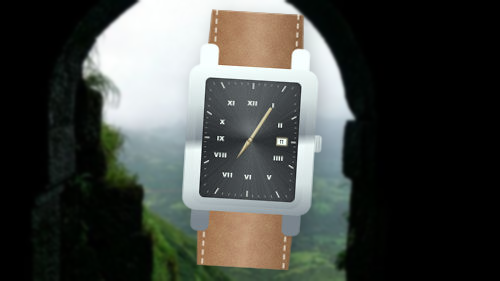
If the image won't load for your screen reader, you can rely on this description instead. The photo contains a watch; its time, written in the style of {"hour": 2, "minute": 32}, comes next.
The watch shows {"hour": 7, "minute": 5}
